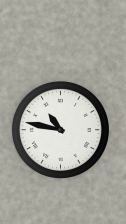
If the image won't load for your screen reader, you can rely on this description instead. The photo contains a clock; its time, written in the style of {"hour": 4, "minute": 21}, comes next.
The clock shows {"hour": 10, "minute": 47}
